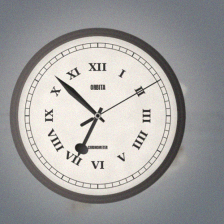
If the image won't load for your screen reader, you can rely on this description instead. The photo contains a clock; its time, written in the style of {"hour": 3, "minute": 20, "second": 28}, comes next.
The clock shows {"hour": 6, "minute": 52, "second": 10}
